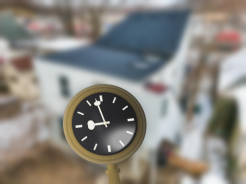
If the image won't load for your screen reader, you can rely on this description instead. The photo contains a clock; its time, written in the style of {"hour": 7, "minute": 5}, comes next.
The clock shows {"hour": 8, "minute": 58}
